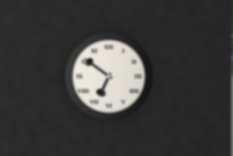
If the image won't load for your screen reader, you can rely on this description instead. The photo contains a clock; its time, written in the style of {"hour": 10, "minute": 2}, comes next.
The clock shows {"hour": 6, "minute": 51}
